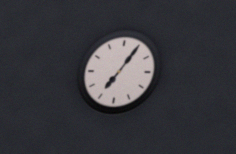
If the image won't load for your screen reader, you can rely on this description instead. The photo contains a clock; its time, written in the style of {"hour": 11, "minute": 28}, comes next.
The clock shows {"hour": 7, "minute": 5}
